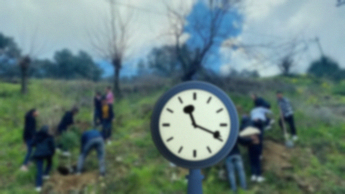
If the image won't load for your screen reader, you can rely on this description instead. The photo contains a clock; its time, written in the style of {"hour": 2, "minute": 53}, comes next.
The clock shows {"hour": 11, "minute": 19}
